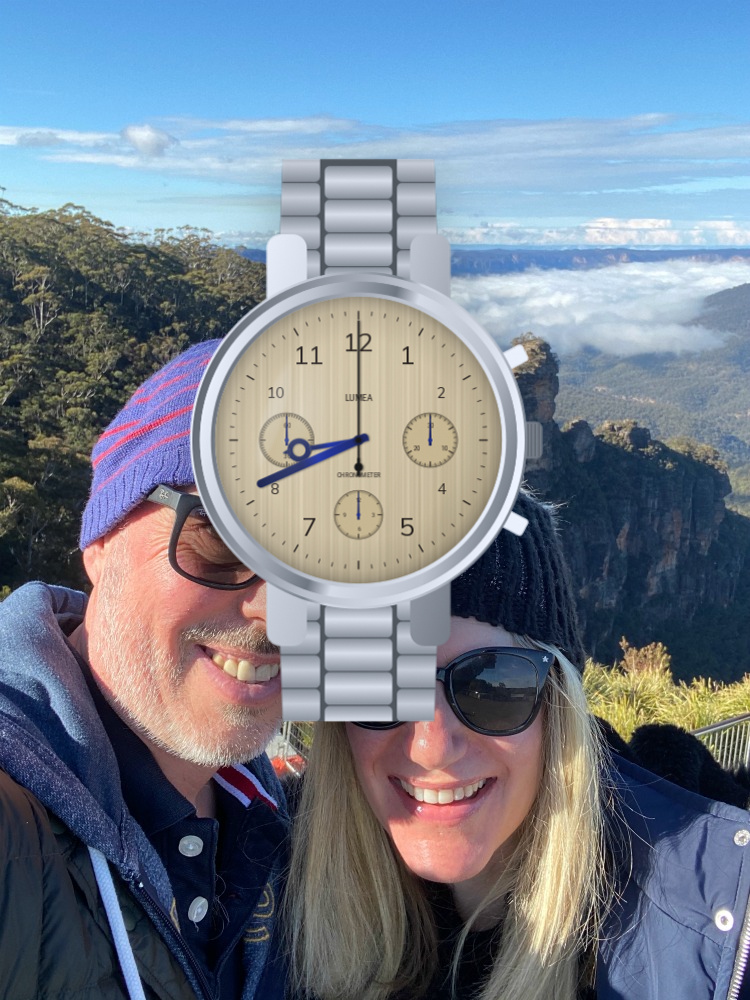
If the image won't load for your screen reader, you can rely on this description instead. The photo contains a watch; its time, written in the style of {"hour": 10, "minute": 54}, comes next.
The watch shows {"hour": 8, "minute": 41}
